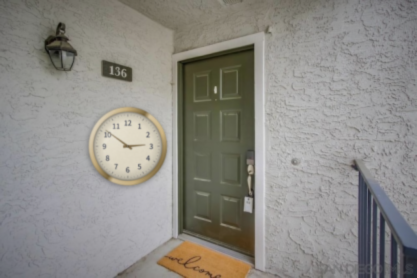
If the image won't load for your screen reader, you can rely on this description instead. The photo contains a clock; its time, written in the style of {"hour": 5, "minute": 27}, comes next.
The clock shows {"hour": 2, "minute": 51}
